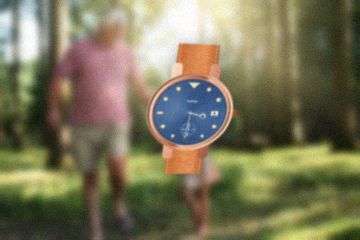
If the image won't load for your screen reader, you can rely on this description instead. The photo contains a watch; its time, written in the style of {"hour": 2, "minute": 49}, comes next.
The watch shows {"hour": 3, "minute": 31}
